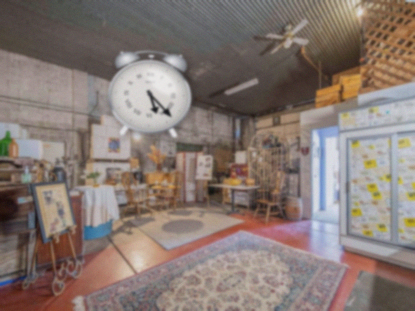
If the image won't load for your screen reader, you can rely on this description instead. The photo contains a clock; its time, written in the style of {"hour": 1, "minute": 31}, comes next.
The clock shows {"hour": 5, "minute": 23}
